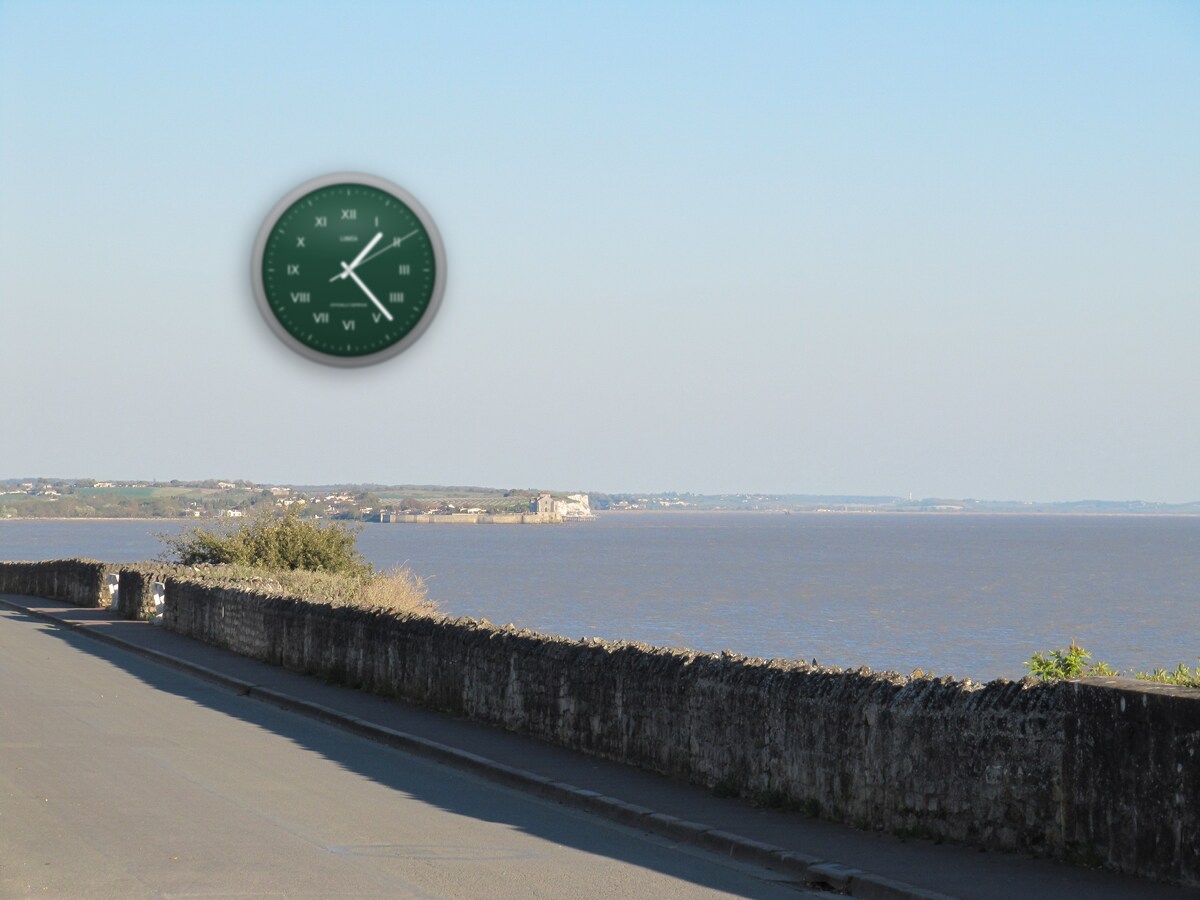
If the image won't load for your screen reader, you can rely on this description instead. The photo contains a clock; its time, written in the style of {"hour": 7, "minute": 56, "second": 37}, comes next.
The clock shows {"hour": 1, "minute": 23, "second": 10}
